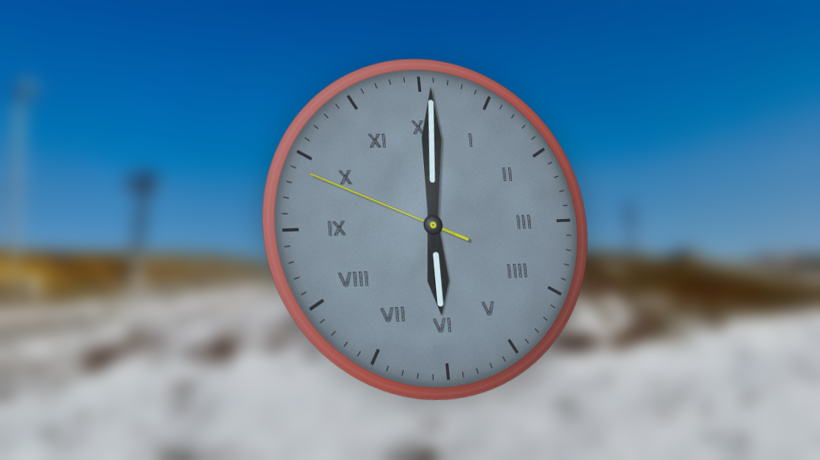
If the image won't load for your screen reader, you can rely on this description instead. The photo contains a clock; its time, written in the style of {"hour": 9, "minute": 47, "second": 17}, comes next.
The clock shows {"hour": 6, "minute": 0, "second": 49}
